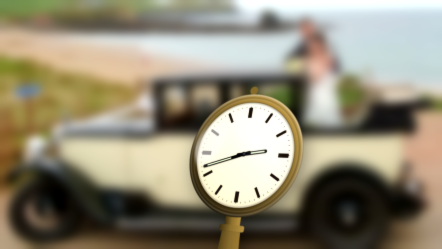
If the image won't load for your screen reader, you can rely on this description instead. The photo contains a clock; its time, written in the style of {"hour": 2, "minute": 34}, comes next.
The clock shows {"hour": 2, "minute": 42}
